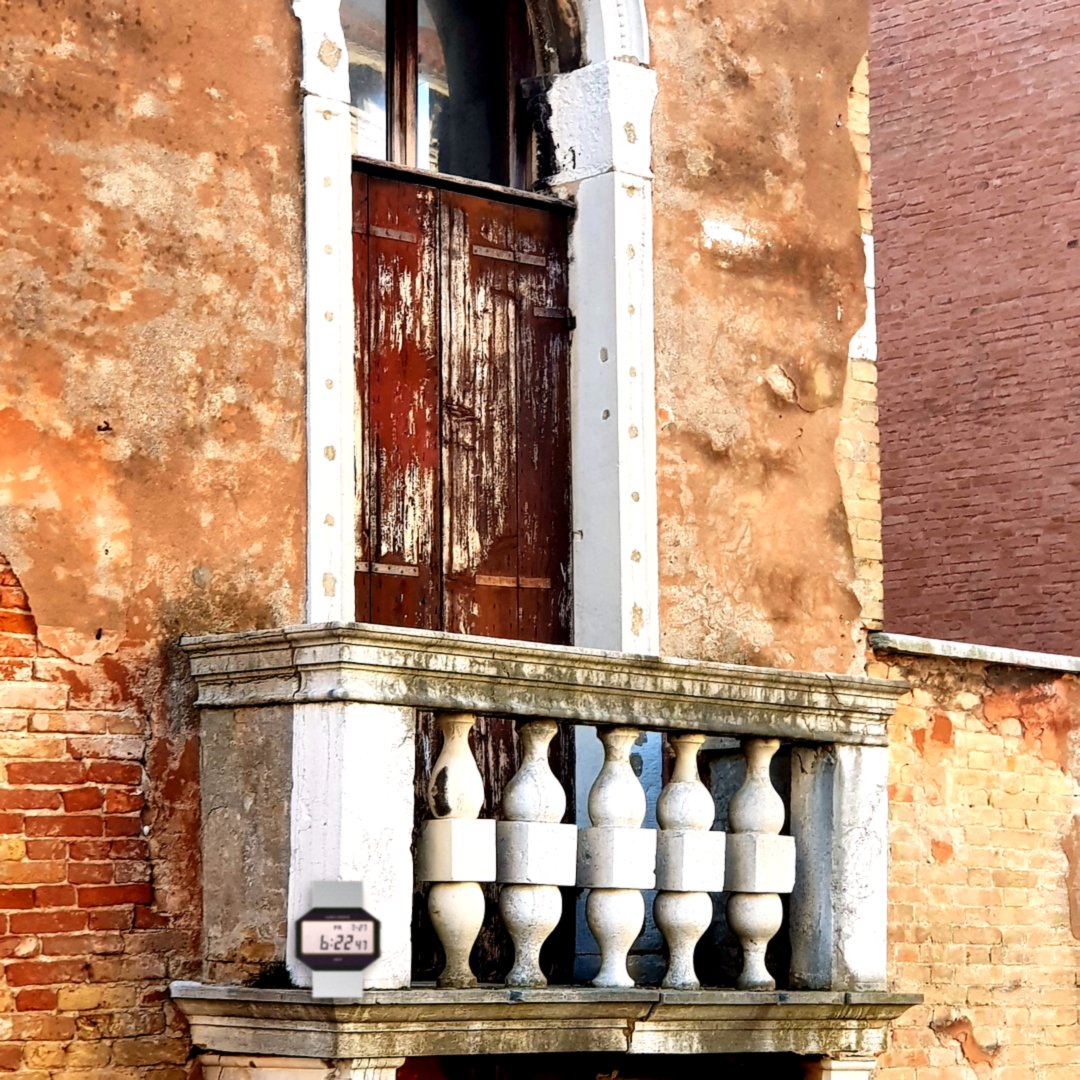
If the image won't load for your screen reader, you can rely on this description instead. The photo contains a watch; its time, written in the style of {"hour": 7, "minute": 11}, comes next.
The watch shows {"hour": 6, "minute": 22}
